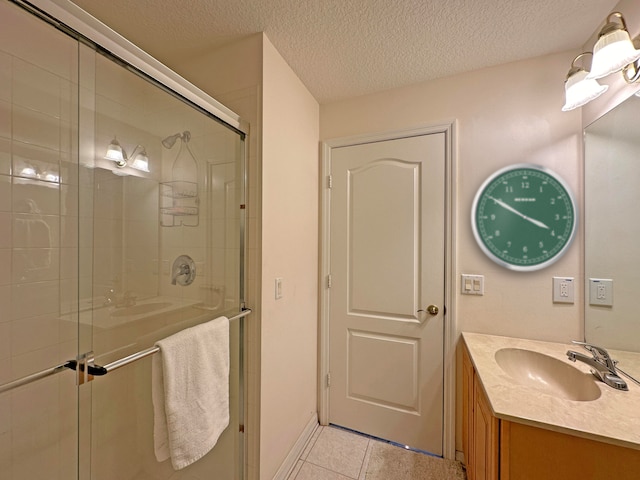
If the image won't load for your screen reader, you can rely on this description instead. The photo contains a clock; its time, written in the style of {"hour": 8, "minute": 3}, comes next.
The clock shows {"hour": 3, "minute": 50}
